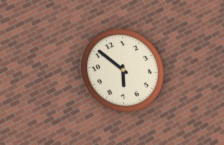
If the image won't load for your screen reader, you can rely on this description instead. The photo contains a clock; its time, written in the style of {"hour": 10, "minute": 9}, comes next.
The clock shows {"hour": 6, "minute": 56}
